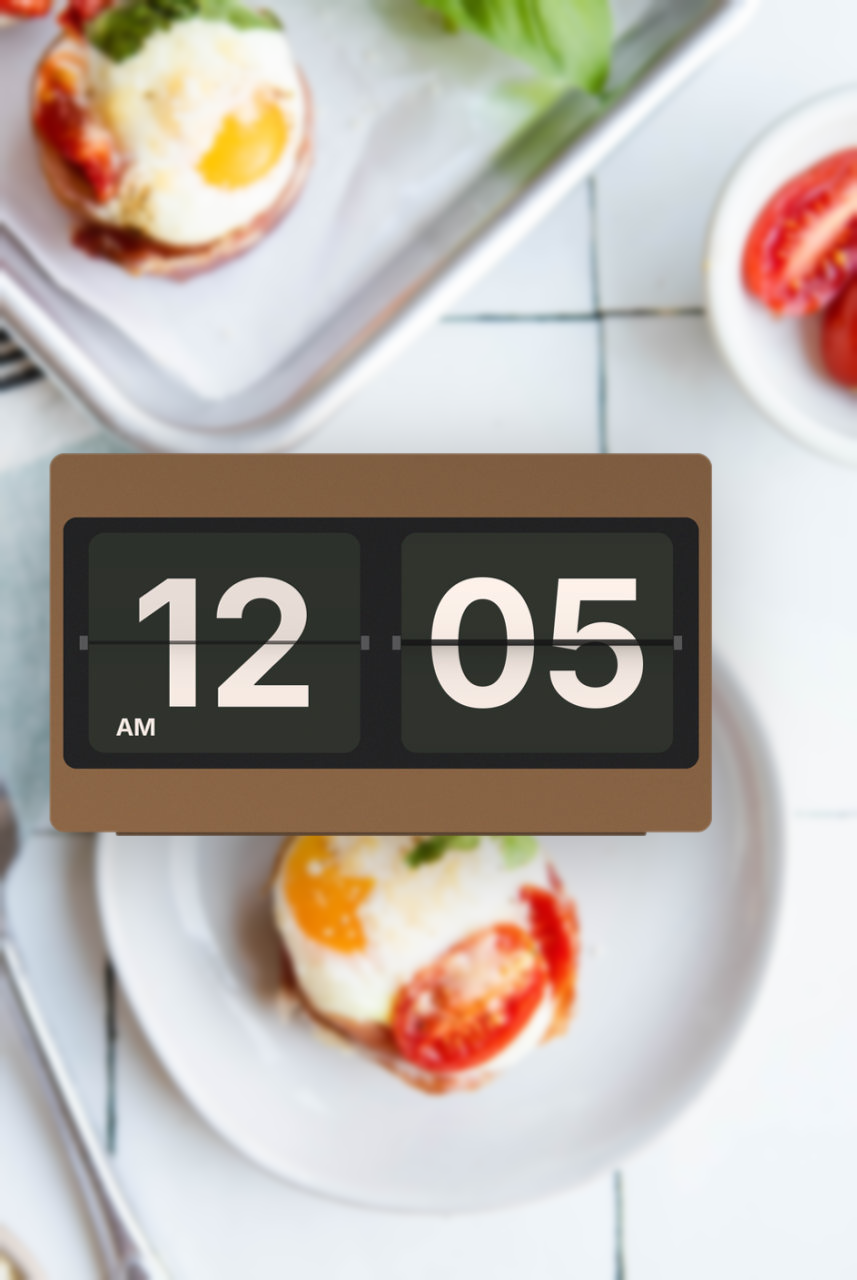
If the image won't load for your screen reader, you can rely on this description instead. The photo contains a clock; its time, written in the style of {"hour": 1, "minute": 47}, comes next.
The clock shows {"hour": 12, "minute": 5}
